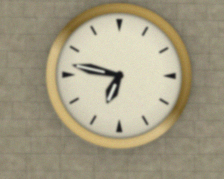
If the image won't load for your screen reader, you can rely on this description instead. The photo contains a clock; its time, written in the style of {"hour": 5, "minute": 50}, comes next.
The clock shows {"hour": 6, "minute": 47}
